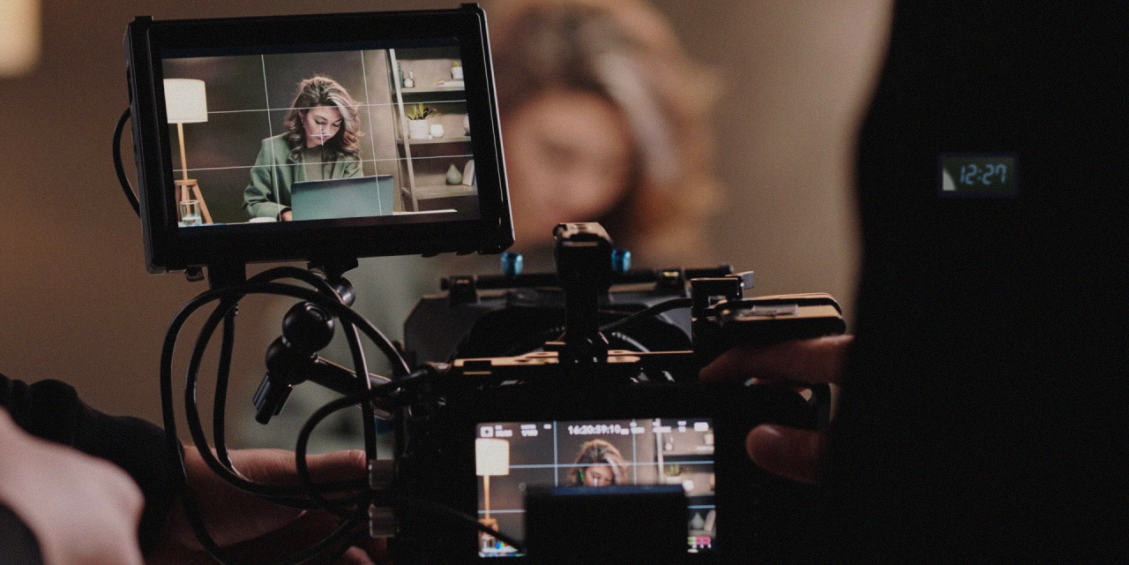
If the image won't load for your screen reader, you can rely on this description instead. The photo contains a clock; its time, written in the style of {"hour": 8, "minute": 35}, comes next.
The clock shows {"hour": 12, "minute": 27}
